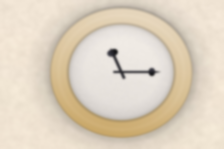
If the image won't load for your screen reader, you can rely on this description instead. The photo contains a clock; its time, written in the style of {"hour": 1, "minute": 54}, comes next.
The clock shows {"hour": 11, "minute": 15}
